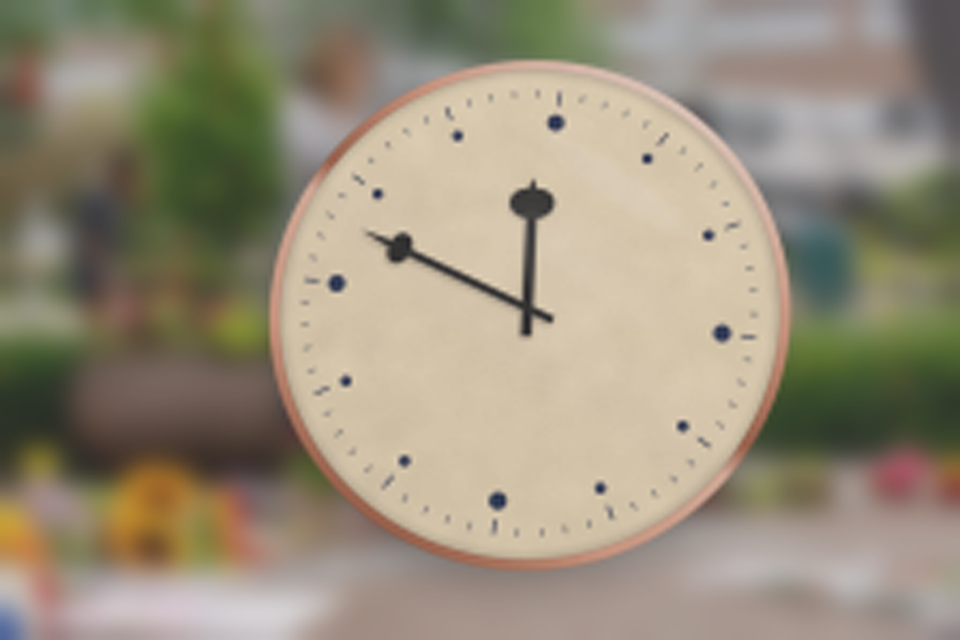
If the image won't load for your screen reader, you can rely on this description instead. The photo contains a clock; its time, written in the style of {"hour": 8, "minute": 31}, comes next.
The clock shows {"hour": 11, "minute": 48}
